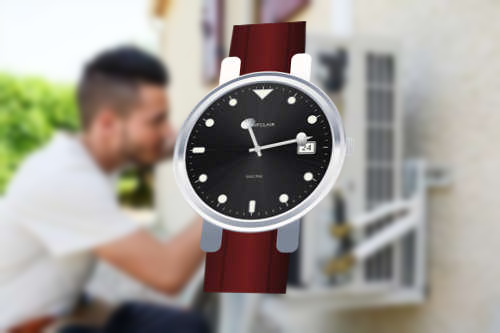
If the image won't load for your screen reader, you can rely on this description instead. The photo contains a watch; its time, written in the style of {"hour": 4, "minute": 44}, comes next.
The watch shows {"hour": 11, "minute": 13}
